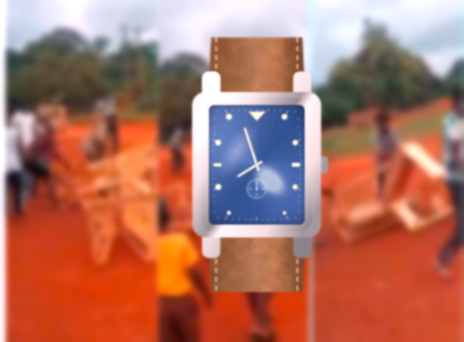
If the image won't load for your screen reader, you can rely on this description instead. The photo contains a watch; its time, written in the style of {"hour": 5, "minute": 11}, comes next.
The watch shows {"hour": 7, "minute": 57}
